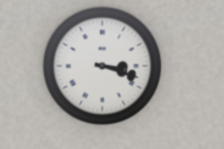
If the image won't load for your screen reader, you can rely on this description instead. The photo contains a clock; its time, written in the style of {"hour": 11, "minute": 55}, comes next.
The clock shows {"hour": 3, "minute": 18}
